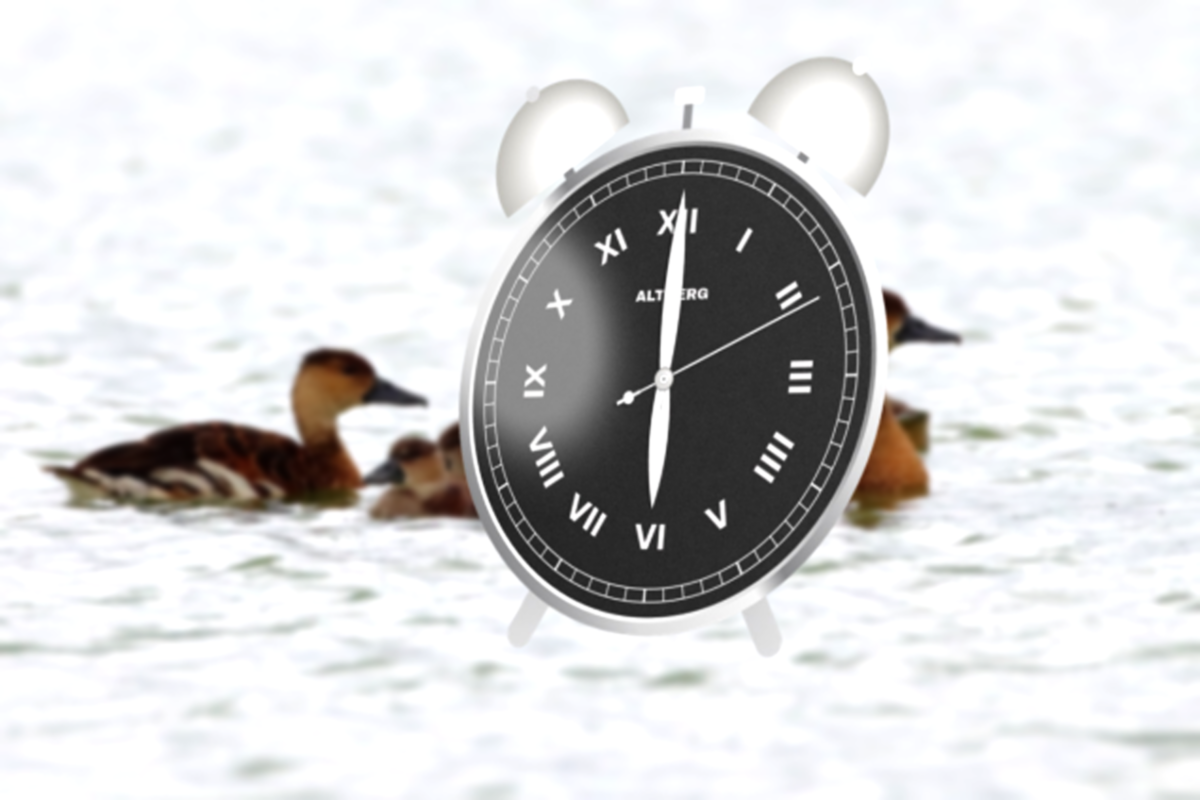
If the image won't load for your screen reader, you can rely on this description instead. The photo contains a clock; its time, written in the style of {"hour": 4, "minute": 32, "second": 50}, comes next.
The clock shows {"hour": 6, "minute": 0, "second": 11}
